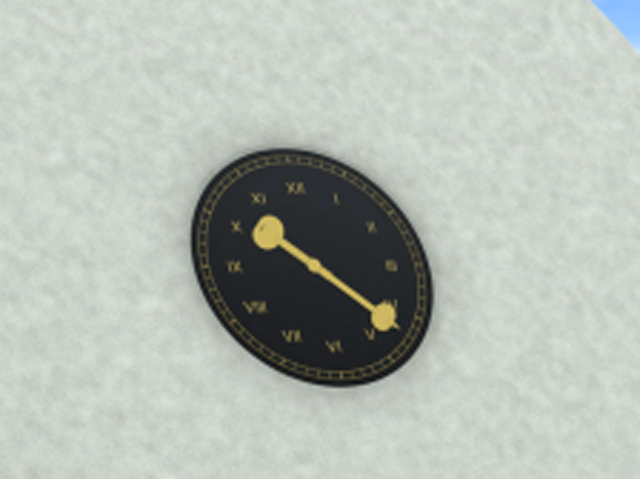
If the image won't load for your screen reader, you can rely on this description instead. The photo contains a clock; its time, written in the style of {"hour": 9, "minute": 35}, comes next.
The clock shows {"hour": 10, "minute": 22}
